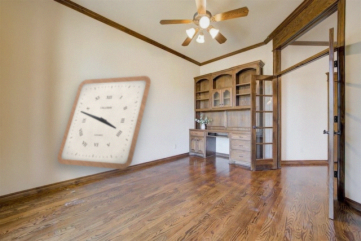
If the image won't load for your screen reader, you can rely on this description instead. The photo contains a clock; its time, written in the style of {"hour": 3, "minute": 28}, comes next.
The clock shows {"hour": 3, "minute": 48}
